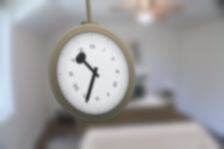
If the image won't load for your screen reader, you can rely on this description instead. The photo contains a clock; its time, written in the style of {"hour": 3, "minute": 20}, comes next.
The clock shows {"hour": 10, "minute": 34}
